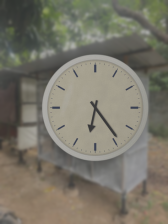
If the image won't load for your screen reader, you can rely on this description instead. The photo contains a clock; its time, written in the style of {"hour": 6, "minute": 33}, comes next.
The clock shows {"hour": 6, "minute": 24}
